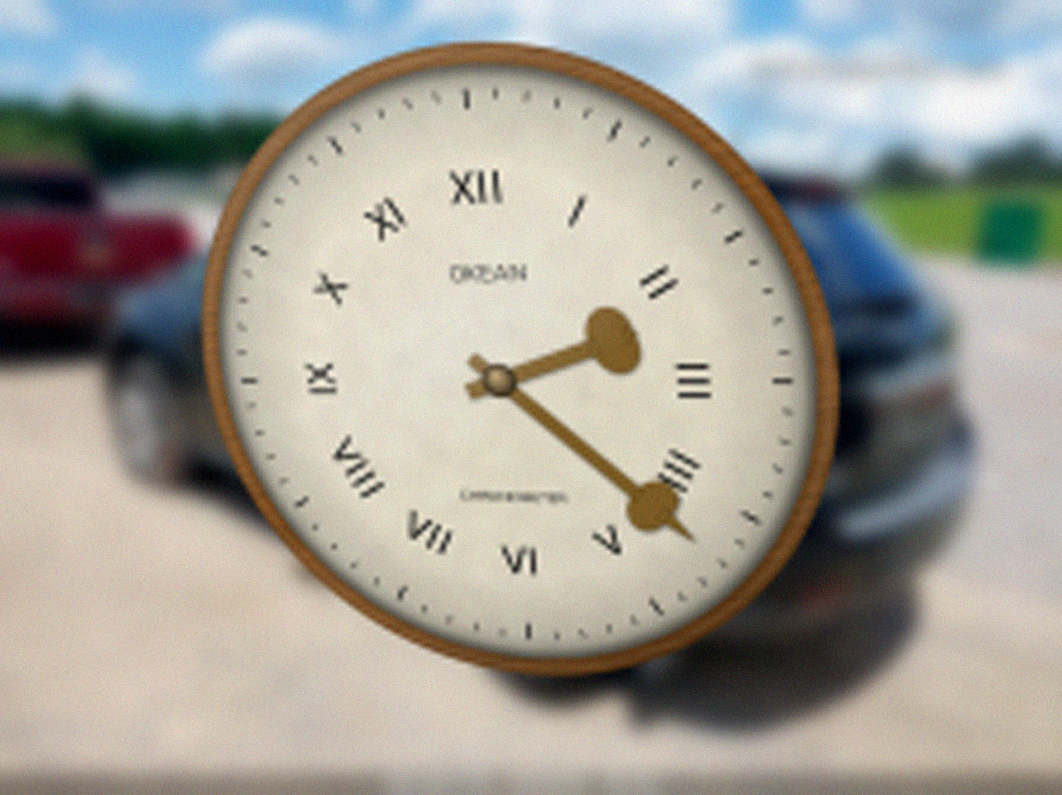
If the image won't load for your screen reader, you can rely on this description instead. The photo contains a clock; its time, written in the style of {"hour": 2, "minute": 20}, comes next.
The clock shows {"hour": 2, "minute": 22}
